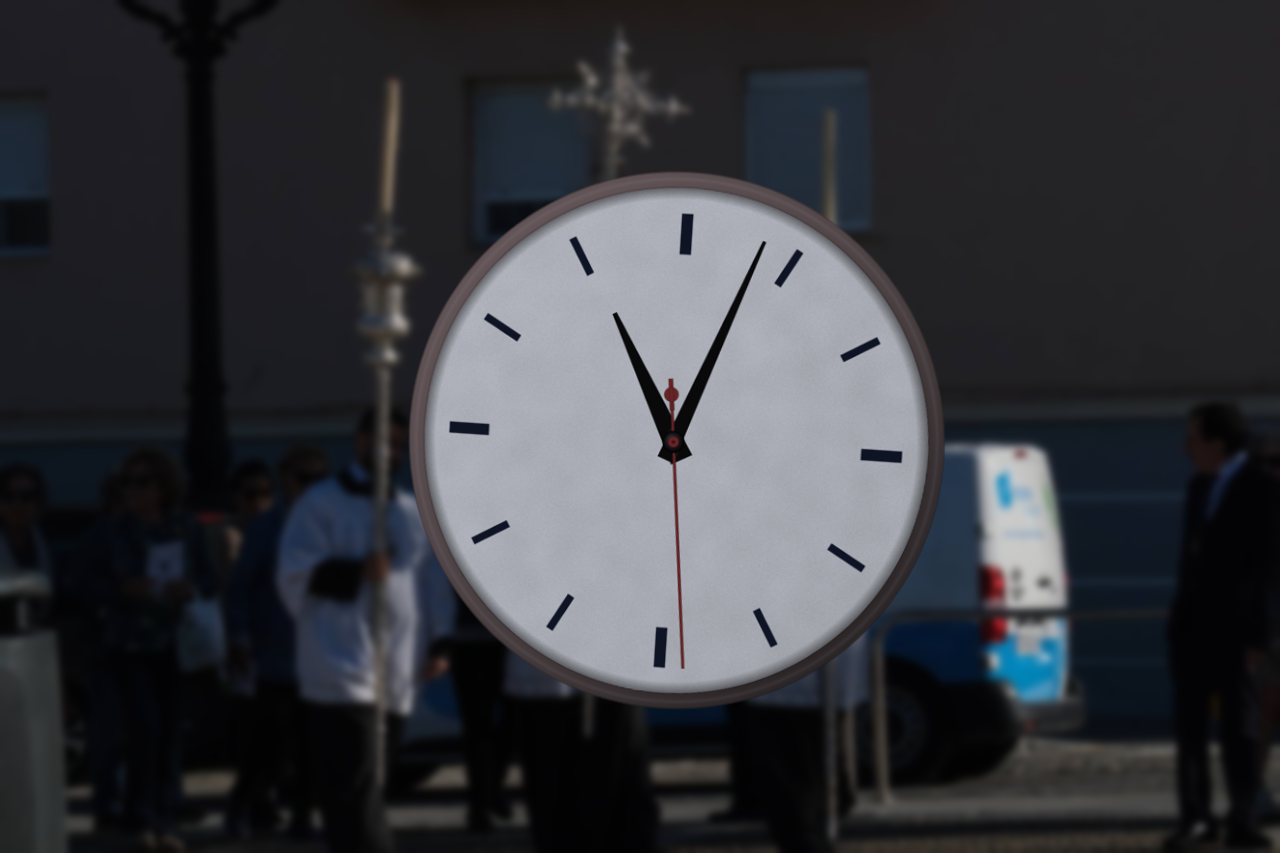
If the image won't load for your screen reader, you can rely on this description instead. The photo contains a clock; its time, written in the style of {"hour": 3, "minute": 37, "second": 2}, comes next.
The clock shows {"hour": 11, "minute": 3, "second": 29}
